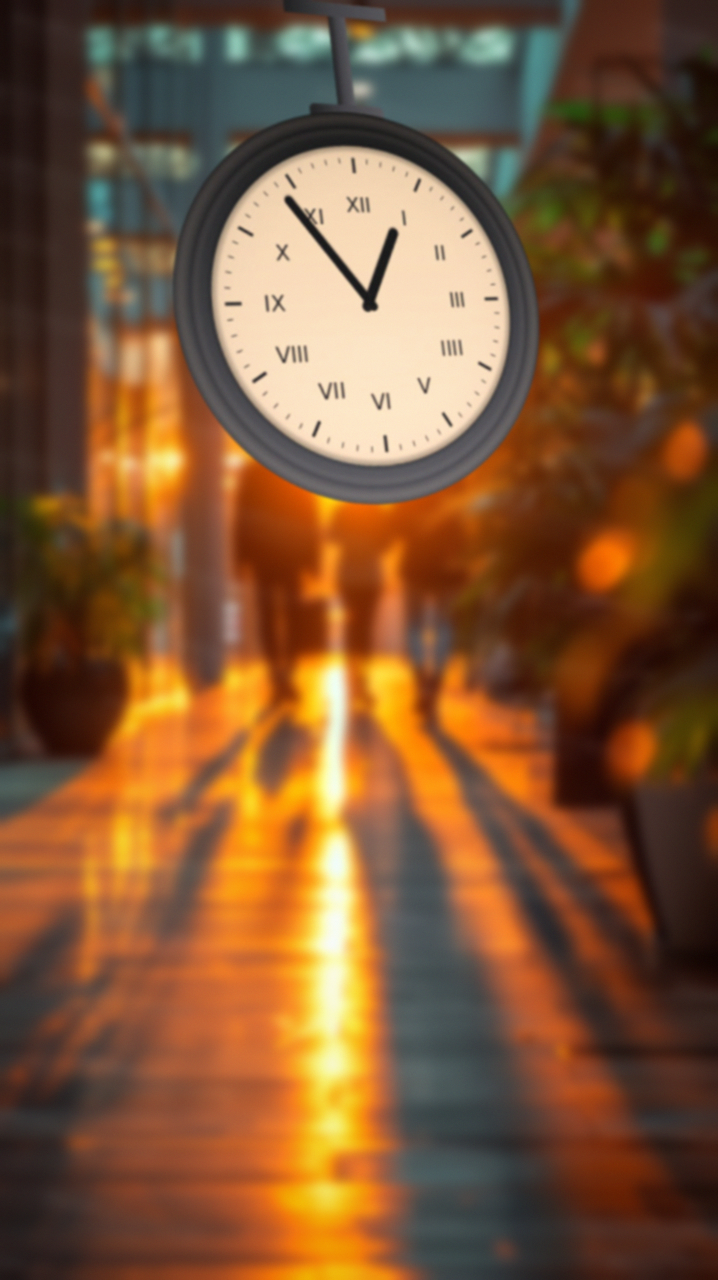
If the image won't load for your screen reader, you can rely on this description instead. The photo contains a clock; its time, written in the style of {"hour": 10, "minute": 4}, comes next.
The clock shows {"hour": 12, "minute": 54}
